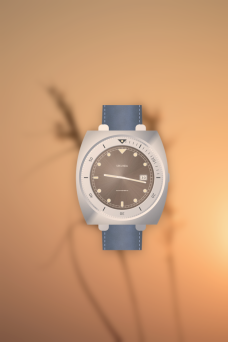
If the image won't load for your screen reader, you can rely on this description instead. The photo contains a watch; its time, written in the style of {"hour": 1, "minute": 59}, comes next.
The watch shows {"hour": 9, "minute": 17}
